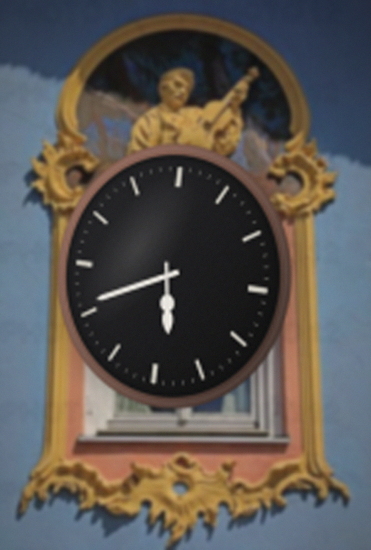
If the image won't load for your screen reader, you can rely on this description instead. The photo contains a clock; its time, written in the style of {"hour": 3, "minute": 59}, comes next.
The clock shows {"hour": 5, "minute": 41}
